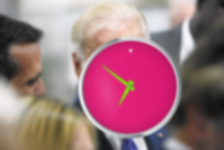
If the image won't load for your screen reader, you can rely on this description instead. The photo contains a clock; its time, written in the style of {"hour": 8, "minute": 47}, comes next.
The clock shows {"hour": 6, "minute": 51}
